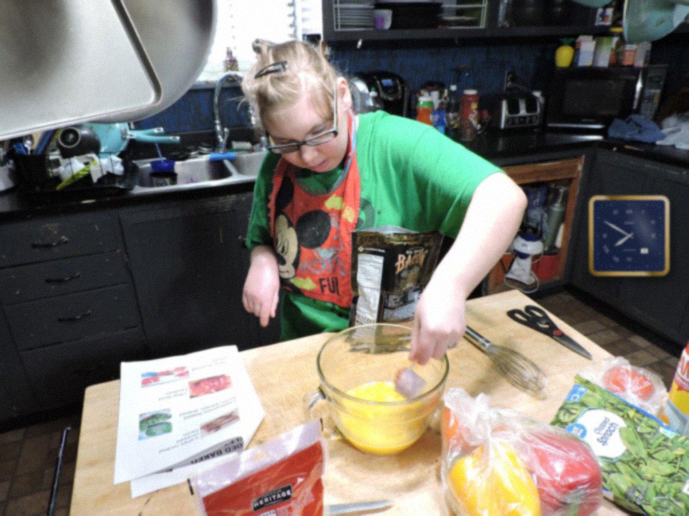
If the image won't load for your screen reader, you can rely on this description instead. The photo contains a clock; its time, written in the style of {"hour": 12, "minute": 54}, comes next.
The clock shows {"hour": 7, "minute": 50}
